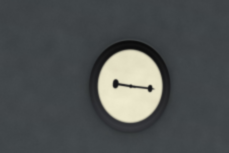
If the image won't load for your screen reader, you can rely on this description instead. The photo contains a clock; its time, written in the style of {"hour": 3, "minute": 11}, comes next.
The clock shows {"hour": 9, "minute": 16}
